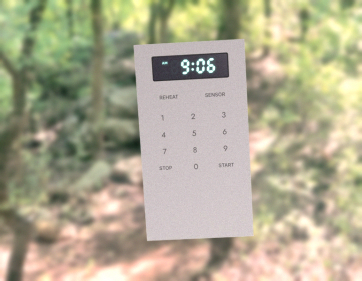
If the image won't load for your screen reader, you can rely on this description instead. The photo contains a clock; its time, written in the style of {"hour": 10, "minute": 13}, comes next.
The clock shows {"hour": 9, "minute": 6}
